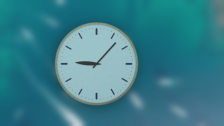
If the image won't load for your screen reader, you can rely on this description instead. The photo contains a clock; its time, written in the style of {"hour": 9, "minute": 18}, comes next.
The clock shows {"hour": 9, "minute": 7}
